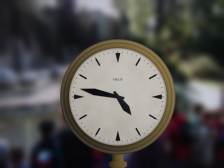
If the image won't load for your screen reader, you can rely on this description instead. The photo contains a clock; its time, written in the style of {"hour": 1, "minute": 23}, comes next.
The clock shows {"hour": 4, "minute": 47}
